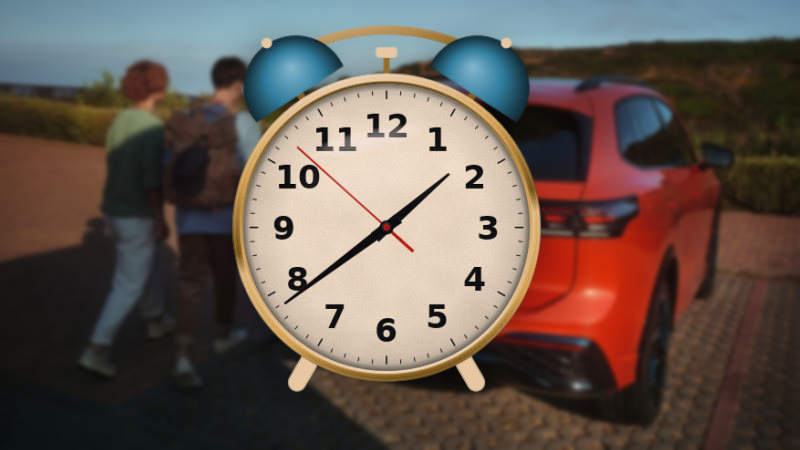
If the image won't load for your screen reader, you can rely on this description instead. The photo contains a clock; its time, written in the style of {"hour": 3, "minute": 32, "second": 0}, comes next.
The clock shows {"hour": 1, "minute": 38, "second": 52}
